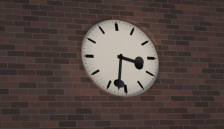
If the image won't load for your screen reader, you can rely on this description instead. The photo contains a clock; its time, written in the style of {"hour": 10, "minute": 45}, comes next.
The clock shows {"hour": 3, "minute": 32}
